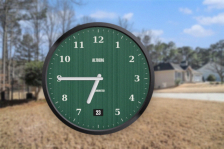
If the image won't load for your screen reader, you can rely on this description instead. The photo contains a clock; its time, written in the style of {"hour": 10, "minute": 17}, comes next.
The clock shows {"hour": 6, "minute": 45}
